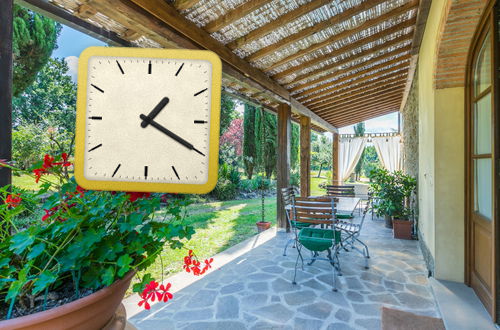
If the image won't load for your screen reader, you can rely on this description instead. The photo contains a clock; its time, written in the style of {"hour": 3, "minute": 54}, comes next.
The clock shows {"hour": 1, "minute": 20}
